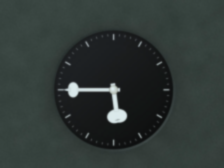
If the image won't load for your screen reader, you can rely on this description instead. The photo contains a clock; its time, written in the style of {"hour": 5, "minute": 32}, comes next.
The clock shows {"hour": 5, "minute": 45}
